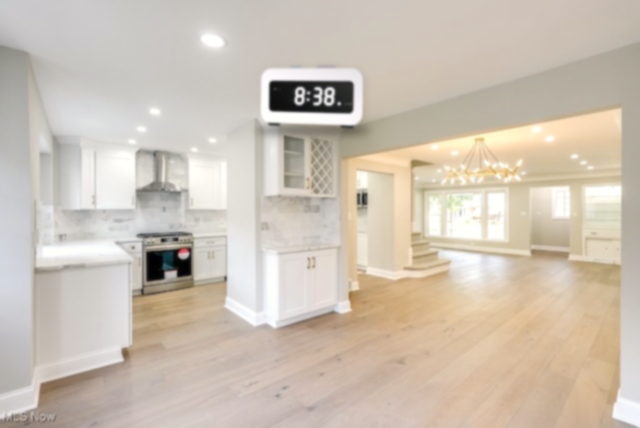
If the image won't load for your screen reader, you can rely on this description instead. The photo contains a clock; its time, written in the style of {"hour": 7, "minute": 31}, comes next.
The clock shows {"hour": 8, "minute": 38}
